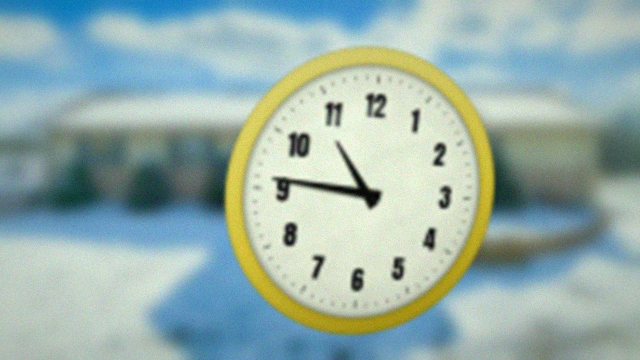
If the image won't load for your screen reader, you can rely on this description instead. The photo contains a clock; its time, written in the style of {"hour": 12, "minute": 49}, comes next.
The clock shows {"hour": 10, "minute": 46}
